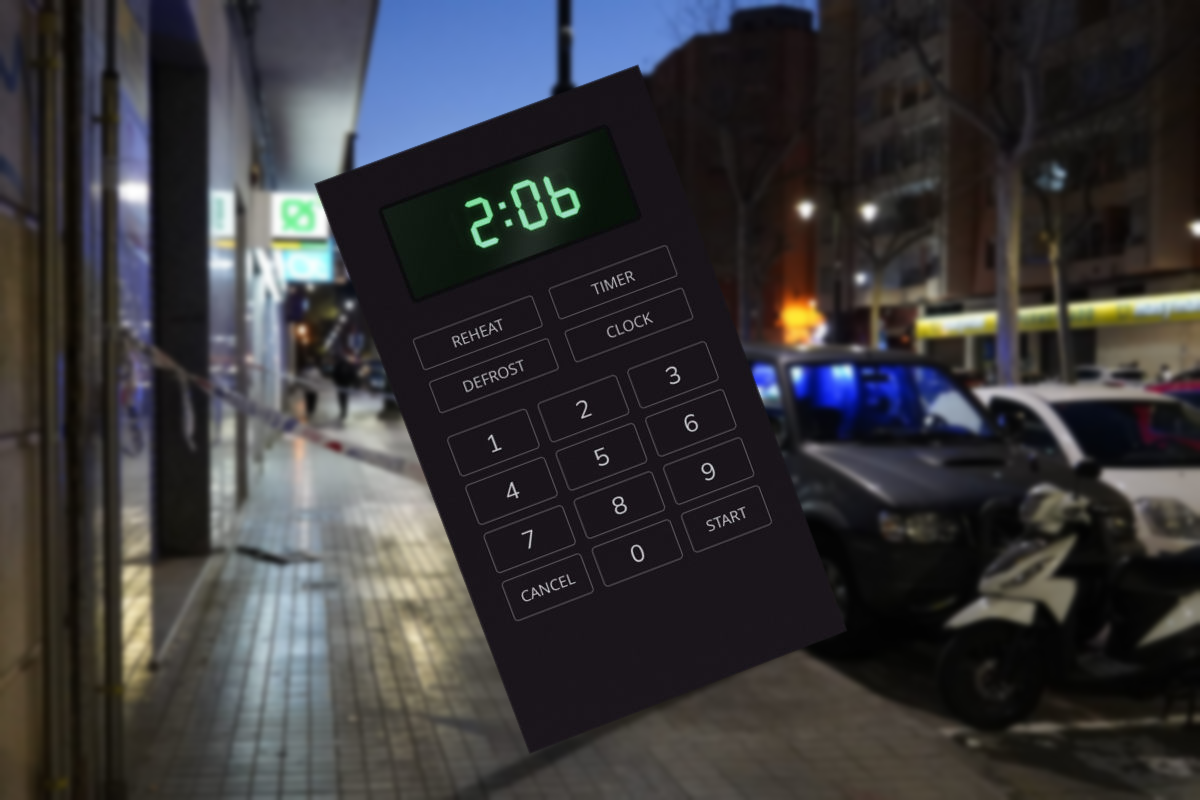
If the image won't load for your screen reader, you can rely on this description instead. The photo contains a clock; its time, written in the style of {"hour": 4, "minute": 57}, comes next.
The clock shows {"hour": 2, "minute": 6}
